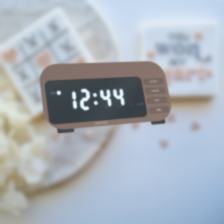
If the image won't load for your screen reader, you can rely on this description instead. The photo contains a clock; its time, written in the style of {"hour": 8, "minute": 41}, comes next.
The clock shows {"hour": 12, "minute": 44}
